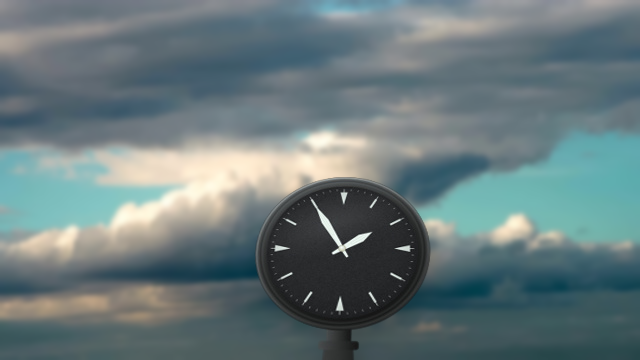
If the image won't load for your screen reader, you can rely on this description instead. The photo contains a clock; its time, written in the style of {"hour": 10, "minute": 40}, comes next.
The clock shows {"hour": 1, "minute": 55}
